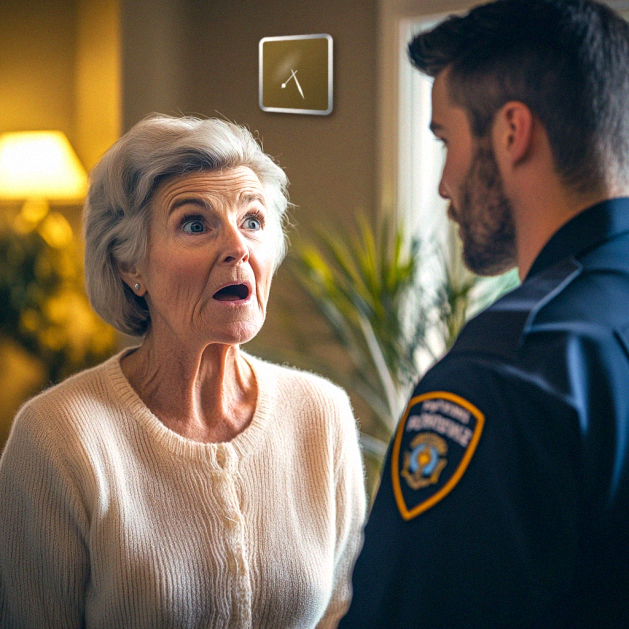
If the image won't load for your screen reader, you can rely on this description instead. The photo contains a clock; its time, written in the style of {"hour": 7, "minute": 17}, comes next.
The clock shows {"hour": 7, "minute": 26}
